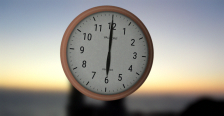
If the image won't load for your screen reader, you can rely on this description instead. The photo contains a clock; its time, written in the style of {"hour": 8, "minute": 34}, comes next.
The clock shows {"hour": 6, "minute": 0}
